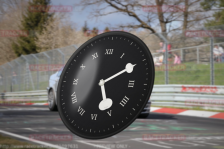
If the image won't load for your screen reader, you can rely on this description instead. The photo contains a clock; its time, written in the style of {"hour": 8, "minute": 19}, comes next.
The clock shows {"hour": 5, "minute": 10}
